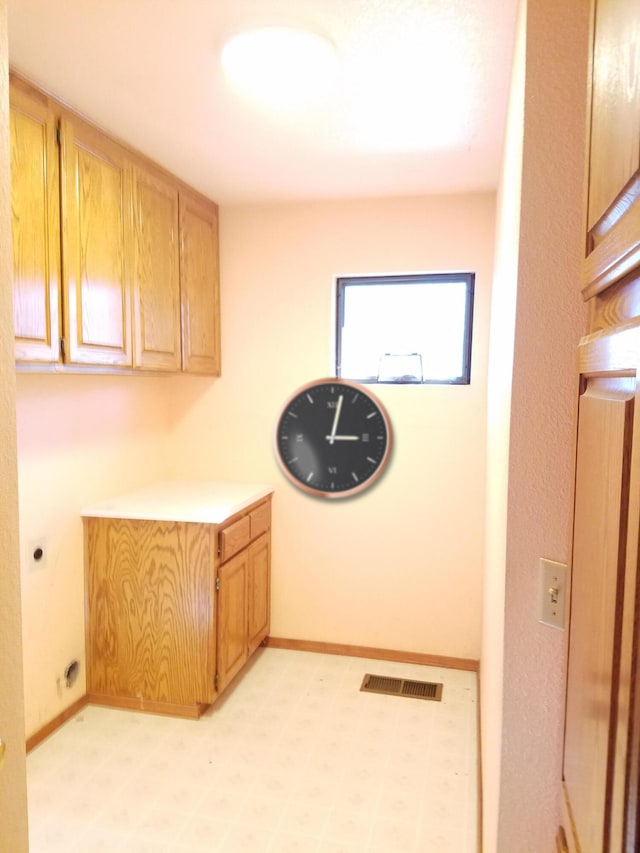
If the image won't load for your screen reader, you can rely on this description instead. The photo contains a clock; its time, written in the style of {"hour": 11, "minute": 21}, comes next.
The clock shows {"hour": 3, "minute": 2}
